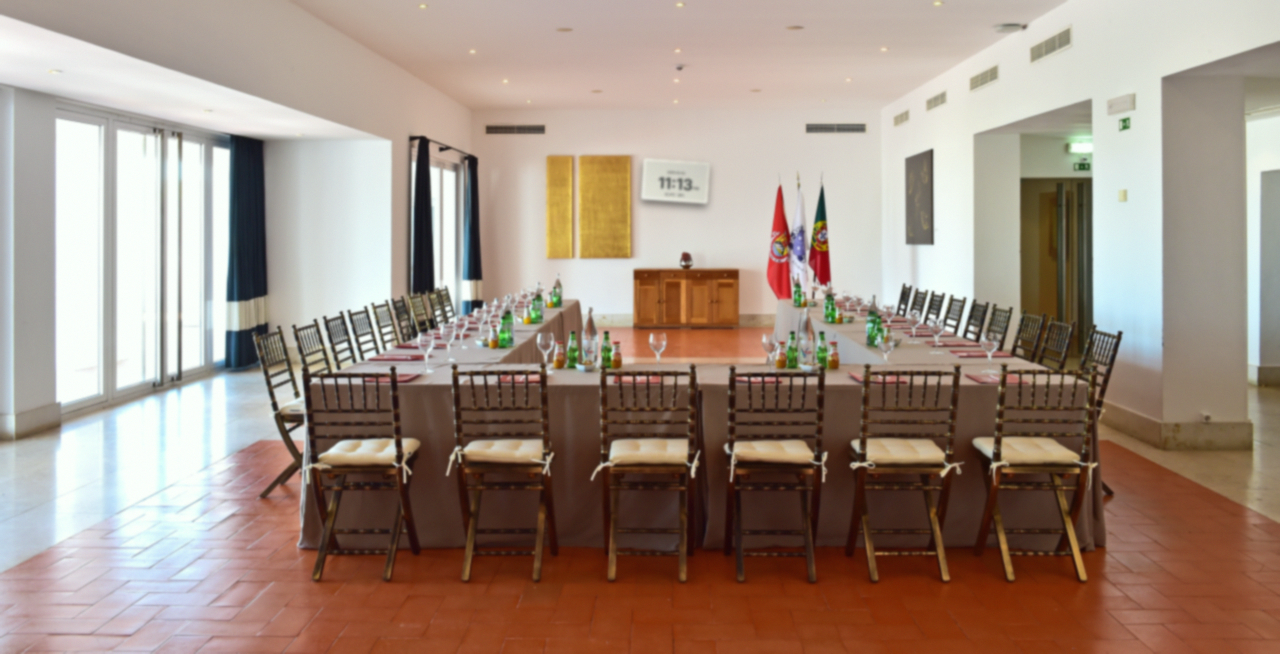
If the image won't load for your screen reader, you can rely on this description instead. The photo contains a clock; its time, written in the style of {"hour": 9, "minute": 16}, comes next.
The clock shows {"hour": 11, "minute": 13}
